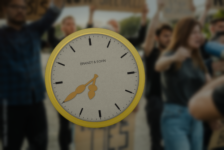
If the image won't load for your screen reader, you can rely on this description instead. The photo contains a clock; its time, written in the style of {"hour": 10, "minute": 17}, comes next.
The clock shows {"hour": 6, "minute": 40}
